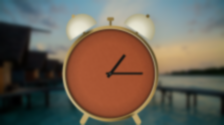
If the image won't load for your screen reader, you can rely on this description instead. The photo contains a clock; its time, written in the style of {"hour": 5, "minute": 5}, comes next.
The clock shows {"hour": 1, "minute": 15}
